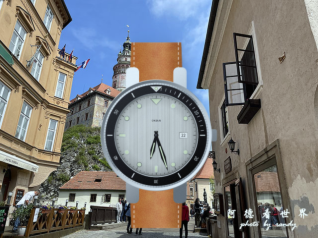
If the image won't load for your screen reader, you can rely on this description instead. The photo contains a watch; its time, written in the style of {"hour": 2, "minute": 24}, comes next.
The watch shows {"hour": 6, "minute": 27}
